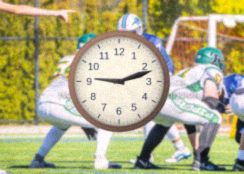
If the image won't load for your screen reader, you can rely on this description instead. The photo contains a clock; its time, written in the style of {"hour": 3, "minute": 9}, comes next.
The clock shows {"hour": 9, "minute": 12}
